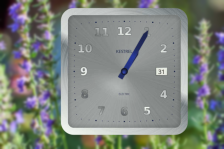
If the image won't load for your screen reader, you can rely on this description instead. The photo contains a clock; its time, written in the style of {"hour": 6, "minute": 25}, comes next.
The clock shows {"hour": 1, "minute": 5}
